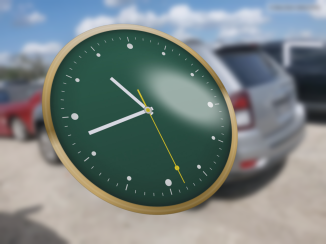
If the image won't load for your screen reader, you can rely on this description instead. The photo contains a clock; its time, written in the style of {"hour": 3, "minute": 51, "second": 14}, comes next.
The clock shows {"hour": 10, "minute": 42, "second": 28}
